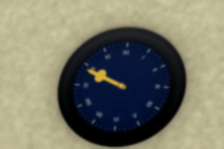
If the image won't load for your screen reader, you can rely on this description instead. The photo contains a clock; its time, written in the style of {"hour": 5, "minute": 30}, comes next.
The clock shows {"hour": 9, "minute": 49}
